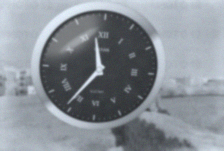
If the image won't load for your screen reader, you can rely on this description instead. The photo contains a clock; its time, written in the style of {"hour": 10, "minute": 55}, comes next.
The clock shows {"hour": 11, "minute": 36}
